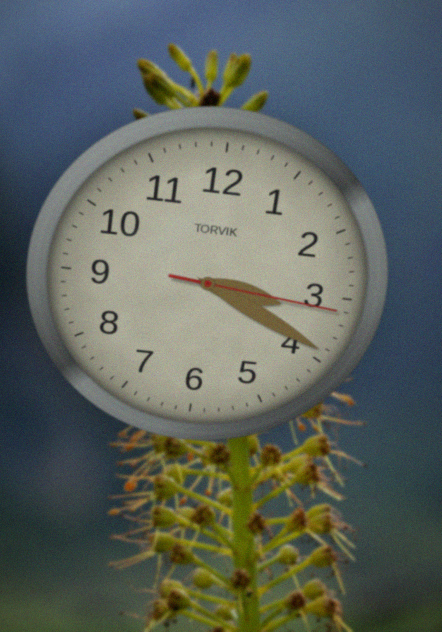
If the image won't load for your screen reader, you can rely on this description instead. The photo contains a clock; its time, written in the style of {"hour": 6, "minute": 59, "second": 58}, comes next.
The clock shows {"hour": 3, "minute": 19, "second": 16}
